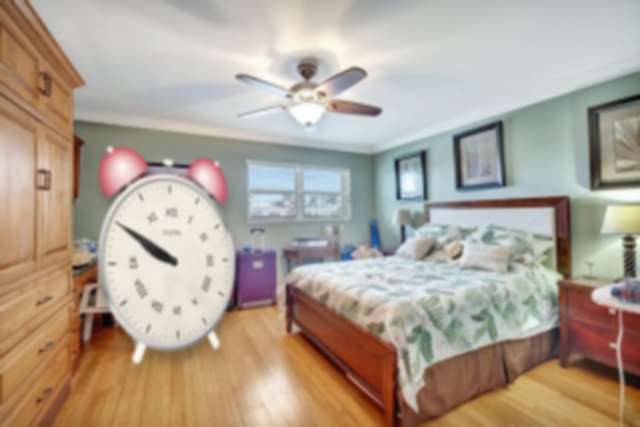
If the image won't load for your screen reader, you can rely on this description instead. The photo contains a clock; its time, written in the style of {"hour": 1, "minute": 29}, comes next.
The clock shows {"hour": 9, "minute": 50}
